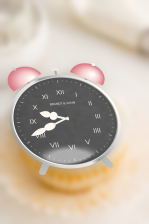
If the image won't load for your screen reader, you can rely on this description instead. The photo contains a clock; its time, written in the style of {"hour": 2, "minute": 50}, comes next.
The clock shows {"hour": 9, "minute": 41}
